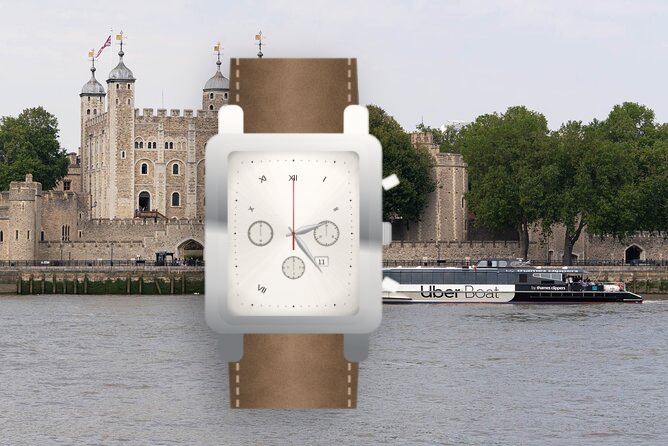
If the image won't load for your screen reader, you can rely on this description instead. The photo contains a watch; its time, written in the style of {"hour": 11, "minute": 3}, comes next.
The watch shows {"hour": 2, "minute": 24}
